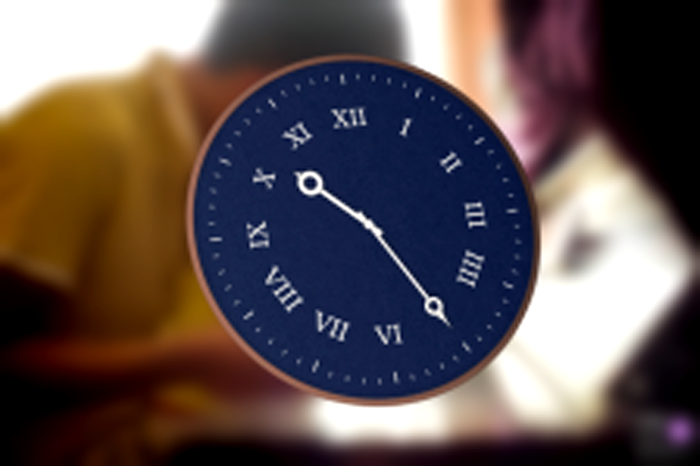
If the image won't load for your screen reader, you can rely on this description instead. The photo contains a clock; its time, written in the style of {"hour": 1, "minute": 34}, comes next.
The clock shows {"hour": 10, "minute": 25}
